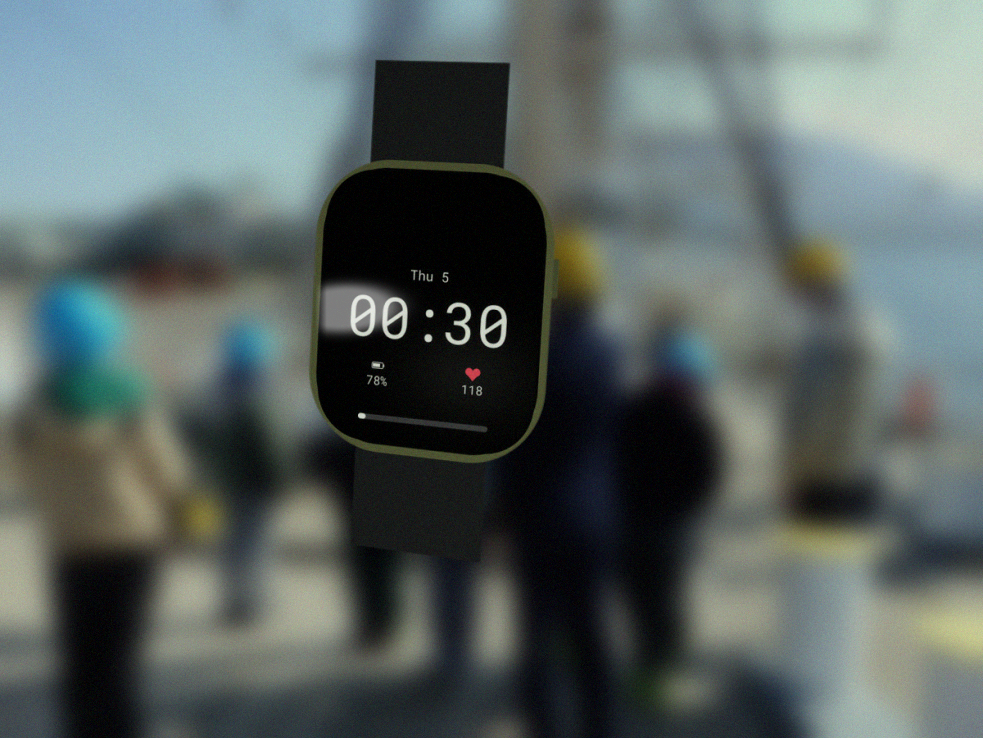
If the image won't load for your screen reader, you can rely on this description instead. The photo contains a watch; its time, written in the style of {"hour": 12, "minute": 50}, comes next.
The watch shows {"hour": 0, "minute": 30}
